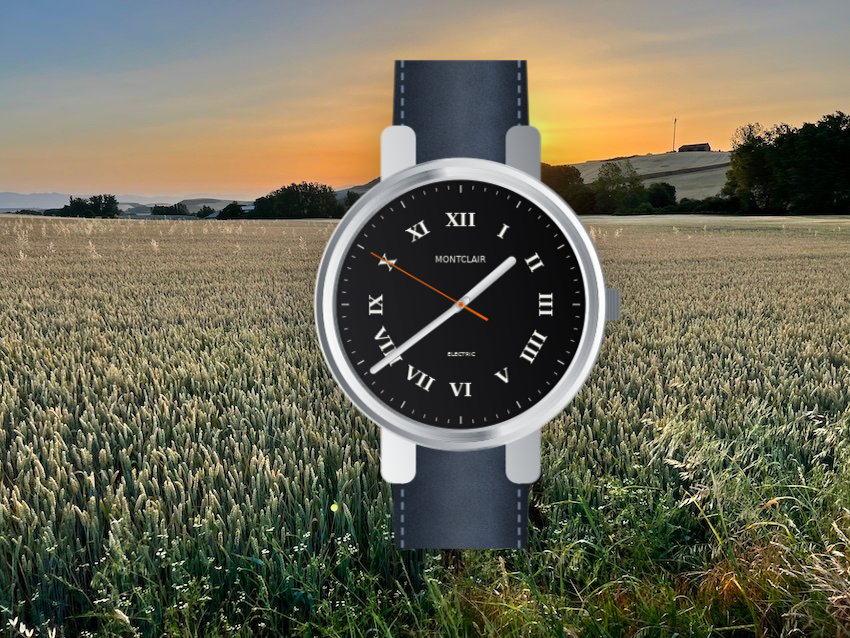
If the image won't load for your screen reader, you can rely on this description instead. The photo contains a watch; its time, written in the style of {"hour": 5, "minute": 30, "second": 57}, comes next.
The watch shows {"hour": 1, "minute": 38, "second": 50}
